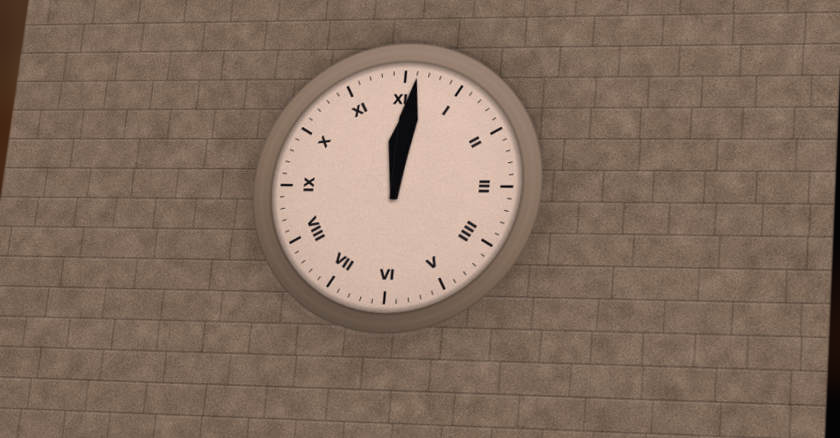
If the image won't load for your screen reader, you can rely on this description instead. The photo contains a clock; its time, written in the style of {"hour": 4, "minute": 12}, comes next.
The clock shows {"hour": 12, "minute": 1}
